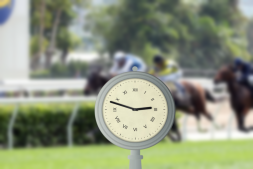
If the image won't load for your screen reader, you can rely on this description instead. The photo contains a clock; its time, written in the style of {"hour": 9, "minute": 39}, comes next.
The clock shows {"hour": 2, "minute": 48}
